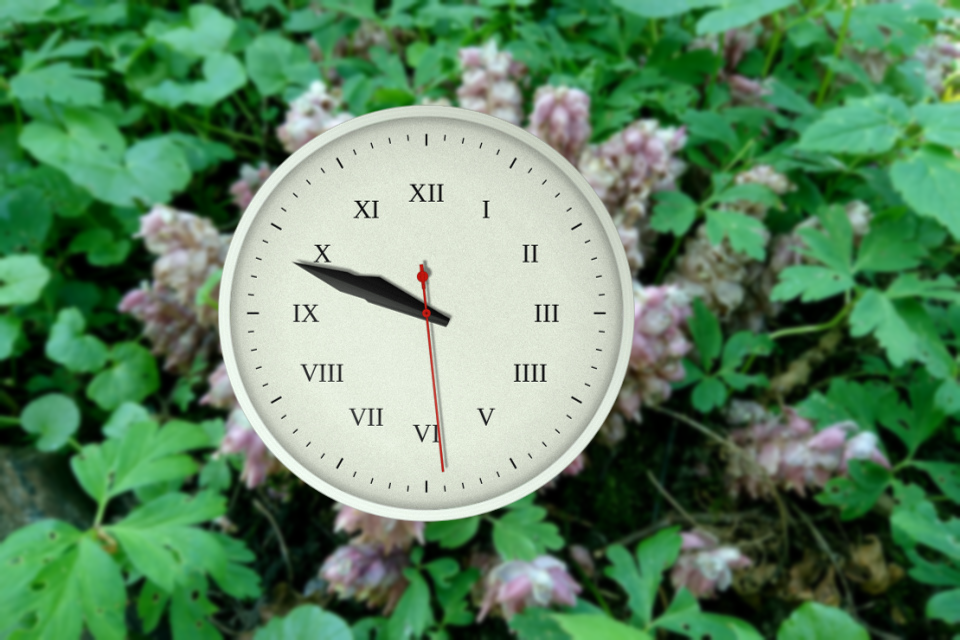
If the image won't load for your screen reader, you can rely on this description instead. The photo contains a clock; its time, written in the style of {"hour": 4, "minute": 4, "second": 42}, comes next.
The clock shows {"hour": 9, "minute": 48, "second": 29}
